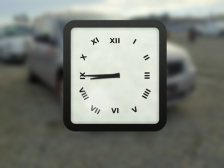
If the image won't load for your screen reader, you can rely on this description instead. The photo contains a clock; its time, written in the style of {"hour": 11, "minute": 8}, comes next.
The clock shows {"hour": 8, "minute": 45}
